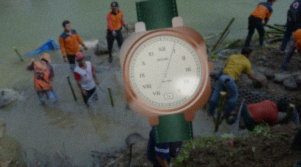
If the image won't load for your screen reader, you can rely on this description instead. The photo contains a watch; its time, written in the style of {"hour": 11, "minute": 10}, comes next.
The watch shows {"hour": 7, "minute": 4}
